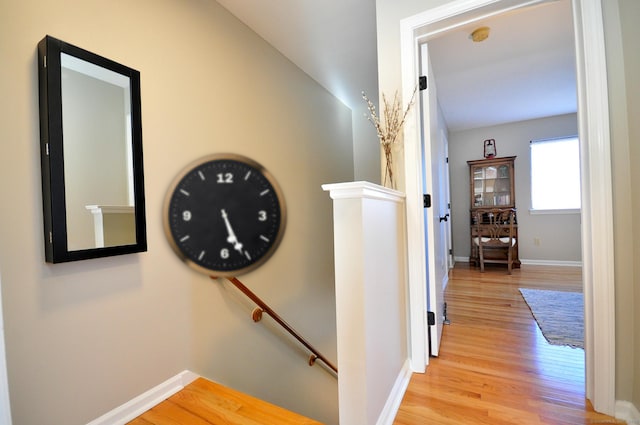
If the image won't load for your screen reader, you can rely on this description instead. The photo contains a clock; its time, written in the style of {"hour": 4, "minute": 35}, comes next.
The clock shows {"hour": 5, "minute": 26}
